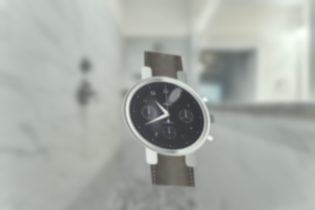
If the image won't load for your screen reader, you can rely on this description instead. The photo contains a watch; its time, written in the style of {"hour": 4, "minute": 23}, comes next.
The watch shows {"hour": 10, "minute": 40}
